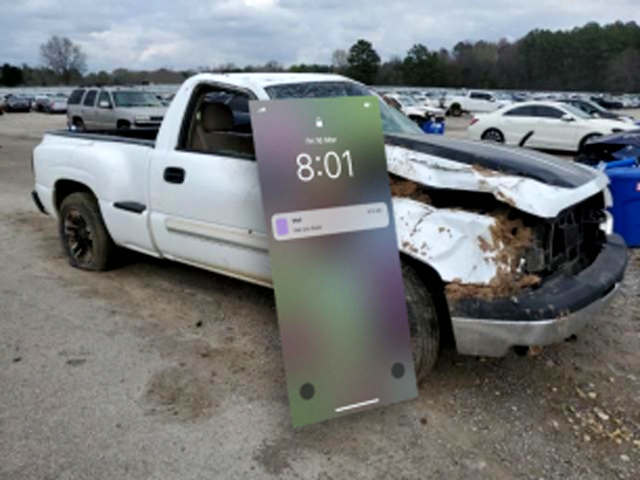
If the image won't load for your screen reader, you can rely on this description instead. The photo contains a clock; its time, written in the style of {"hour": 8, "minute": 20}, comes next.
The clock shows {"hour": 8, "minute": 1}
